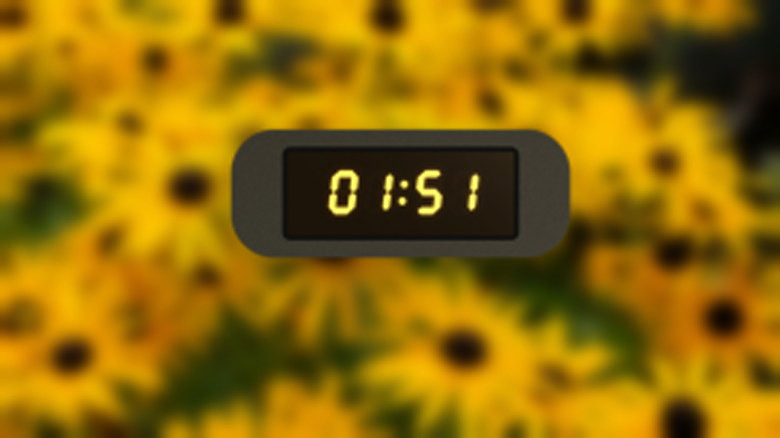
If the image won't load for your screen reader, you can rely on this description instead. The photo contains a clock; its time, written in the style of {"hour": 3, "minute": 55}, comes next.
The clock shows {"hour": 1, "minute": 51}
